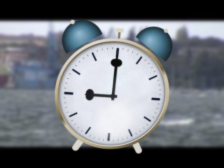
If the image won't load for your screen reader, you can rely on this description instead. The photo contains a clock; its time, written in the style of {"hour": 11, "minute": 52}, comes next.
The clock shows {"hour": 9, "minute": 0}
